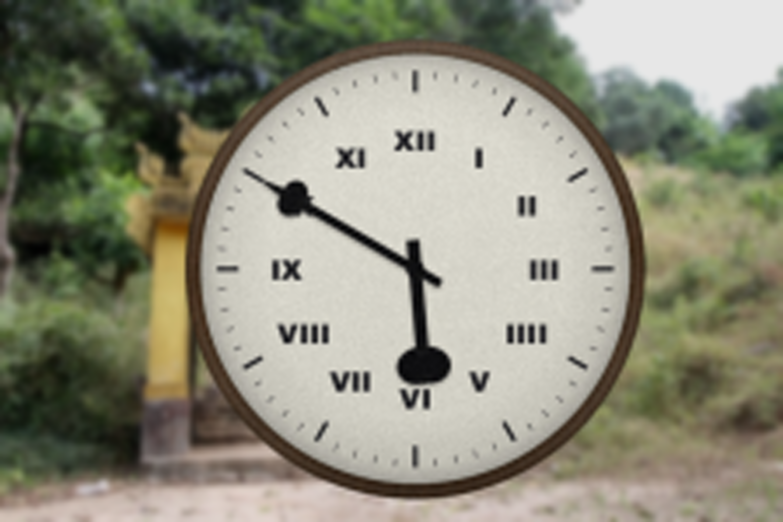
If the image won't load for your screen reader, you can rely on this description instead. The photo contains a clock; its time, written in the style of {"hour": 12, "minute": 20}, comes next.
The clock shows {"hour": 5, "minute": 50}
